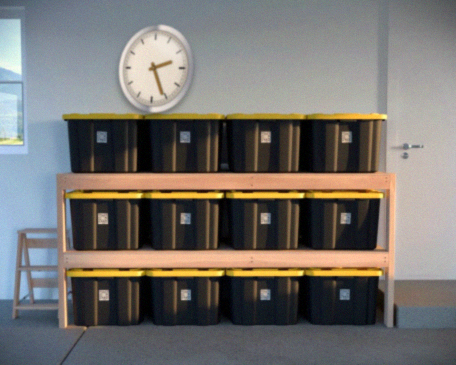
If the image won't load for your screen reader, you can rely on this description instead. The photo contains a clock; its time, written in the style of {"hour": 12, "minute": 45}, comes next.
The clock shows {"hour": 2, "minute": 26}
